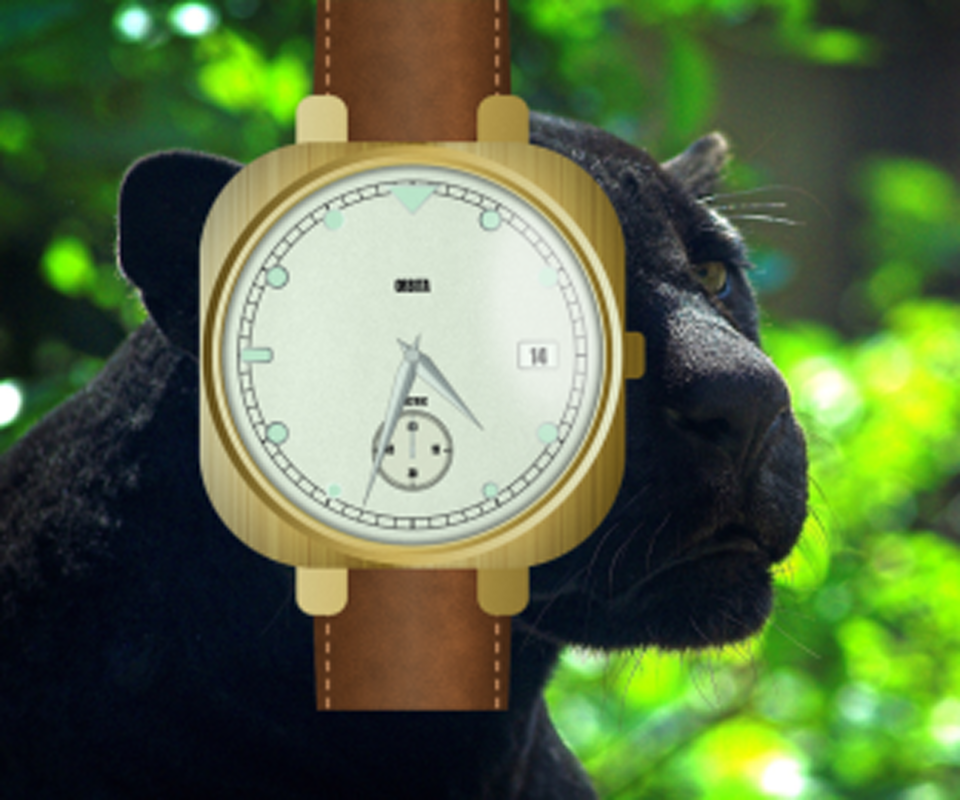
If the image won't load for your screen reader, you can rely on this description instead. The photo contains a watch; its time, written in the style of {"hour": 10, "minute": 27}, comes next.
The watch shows {"hour": 4, "minute": 33}
